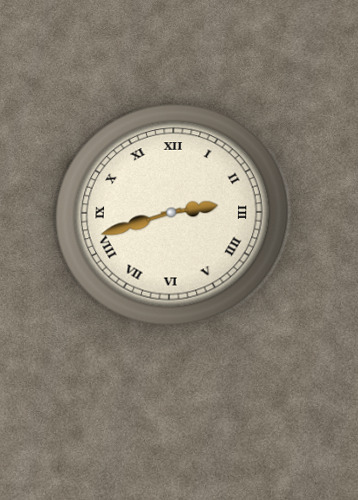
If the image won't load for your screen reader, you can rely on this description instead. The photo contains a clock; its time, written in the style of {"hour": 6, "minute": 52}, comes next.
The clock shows {"hour": 2, "minute": 42}
